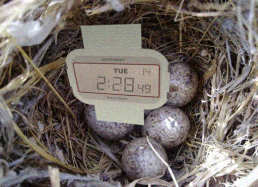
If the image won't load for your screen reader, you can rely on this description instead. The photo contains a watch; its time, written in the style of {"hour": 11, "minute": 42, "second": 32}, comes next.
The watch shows {"hour": 2, "minute": 28, "second": 49}
